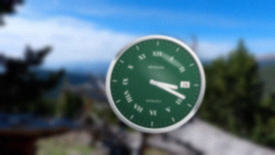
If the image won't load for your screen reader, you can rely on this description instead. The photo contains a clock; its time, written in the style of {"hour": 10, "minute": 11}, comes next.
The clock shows {"hour": 3, "minute": 19}
